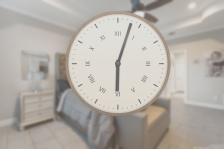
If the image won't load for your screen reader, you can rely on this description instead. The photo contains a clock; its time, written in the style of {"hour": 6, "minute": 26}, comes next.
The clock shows {"hour": 6, "minute": 3}
